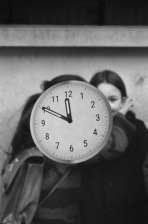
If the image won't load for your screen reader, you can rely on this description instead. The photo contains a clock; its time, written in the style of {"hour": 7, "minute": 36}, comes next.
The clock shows {"hour": 11, "minute": 50}
